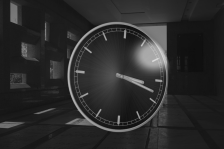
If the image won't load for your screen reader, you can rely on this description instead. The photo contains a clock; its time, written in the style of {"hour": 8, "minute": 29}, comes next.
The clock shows {"hour": 3, "minute": 18}
